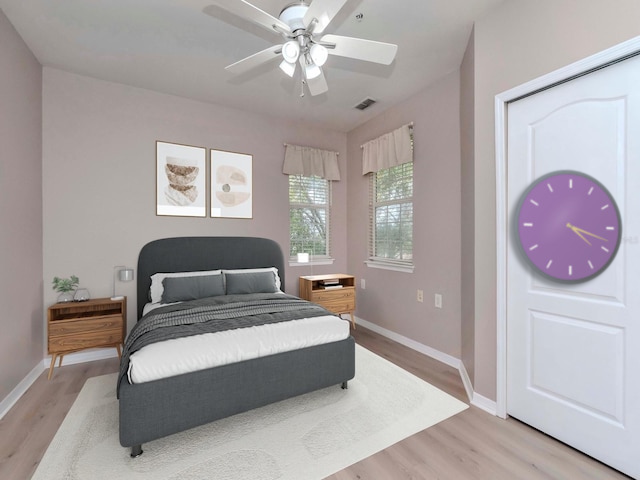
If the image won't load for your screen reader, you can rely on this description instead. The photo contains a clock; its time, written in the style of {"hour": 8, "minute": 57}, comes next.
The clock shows {"hour": 4, "minute": 18}
